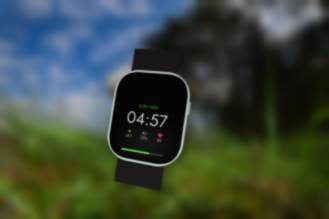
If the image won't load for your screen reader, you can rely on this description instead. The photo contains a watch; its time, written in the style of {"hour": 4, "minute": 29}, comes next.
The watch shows {"hour": 4, "minute": 57}
